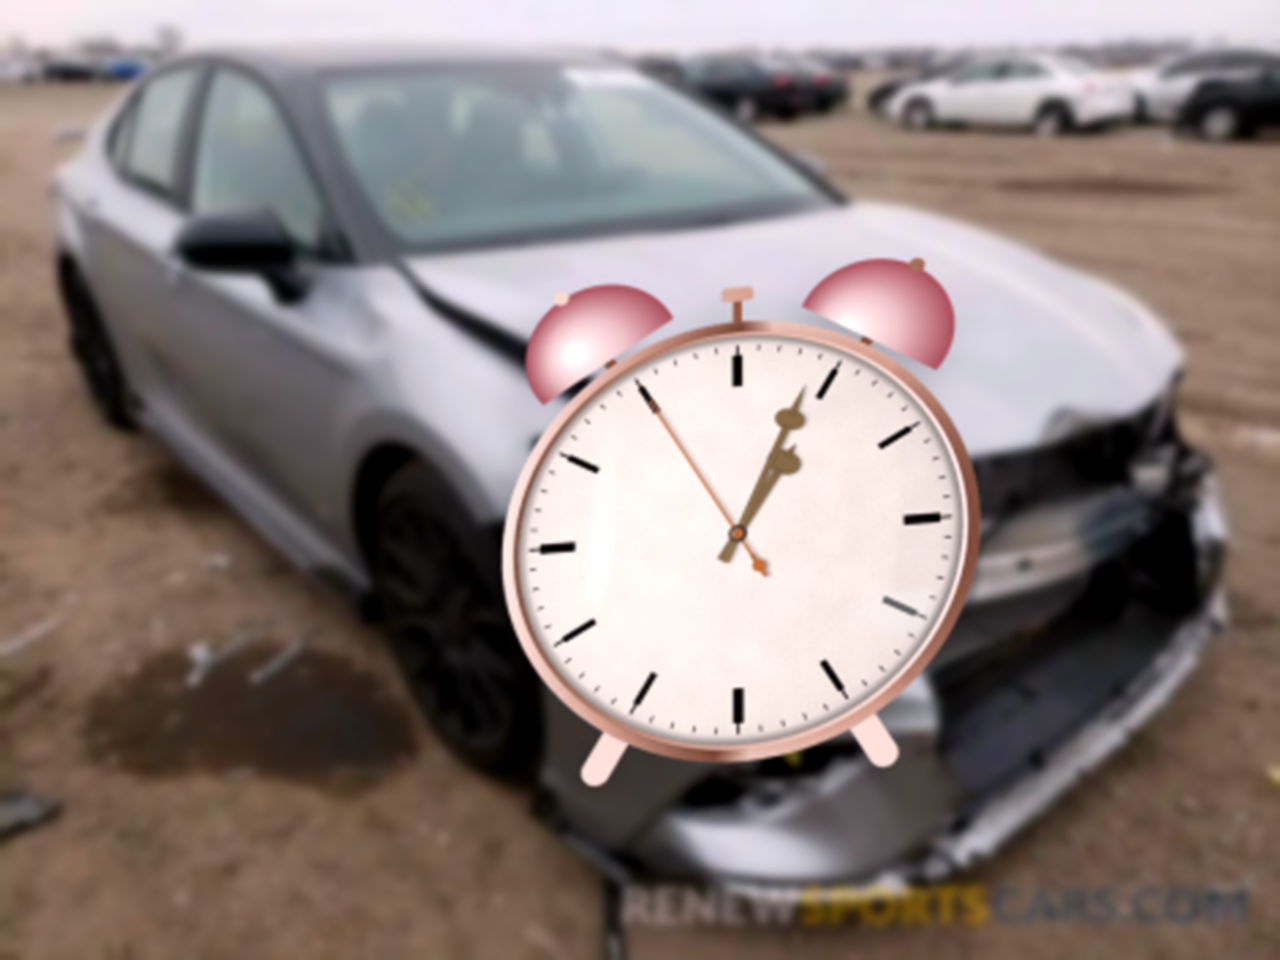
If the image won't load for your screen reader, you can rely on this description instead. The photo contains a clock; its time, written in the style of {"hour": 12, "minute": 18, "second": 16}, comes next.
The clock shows {"hour": 1, "minute": 3, "second": 55}
